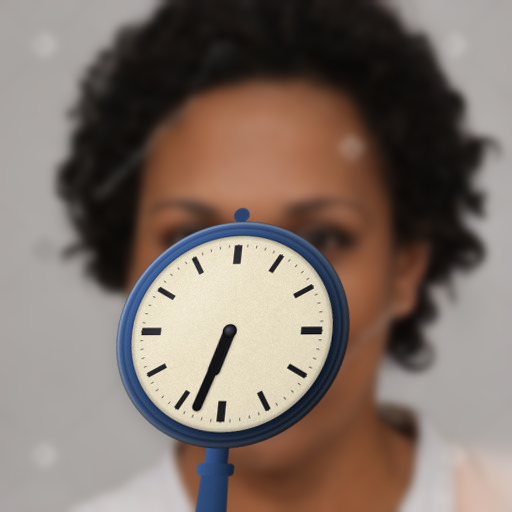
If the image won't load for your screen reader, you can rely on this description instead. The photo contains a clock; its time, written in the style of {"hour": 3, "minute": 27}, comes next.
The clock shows {"hour": 6, "minute": 33}
